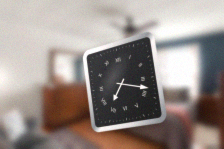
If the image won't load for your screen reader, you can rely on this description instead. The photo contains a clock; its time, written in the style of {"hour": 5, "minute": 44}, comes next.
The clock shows {"hour": 7, "minute": 18}
